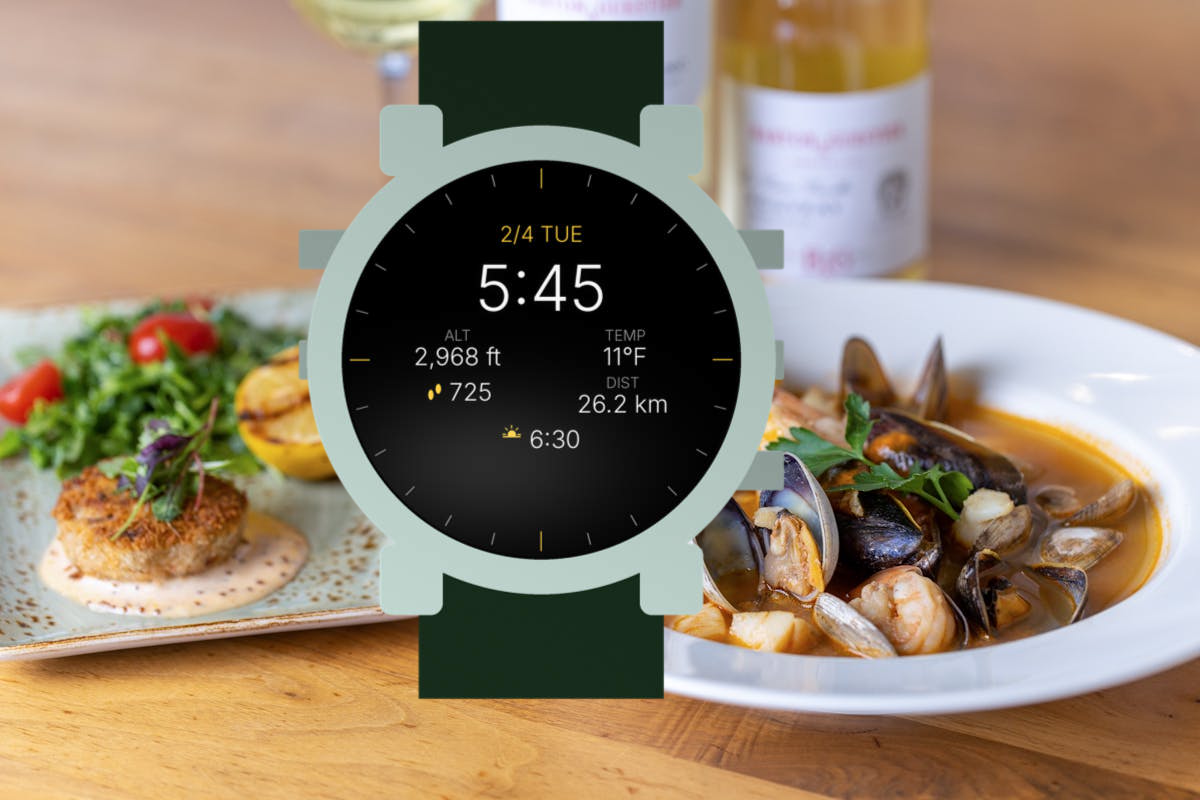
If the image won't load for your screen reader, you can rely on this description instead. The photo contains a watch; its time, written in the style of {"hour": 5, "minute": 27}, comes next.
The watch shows {"hour": 5, "minute": 45}
